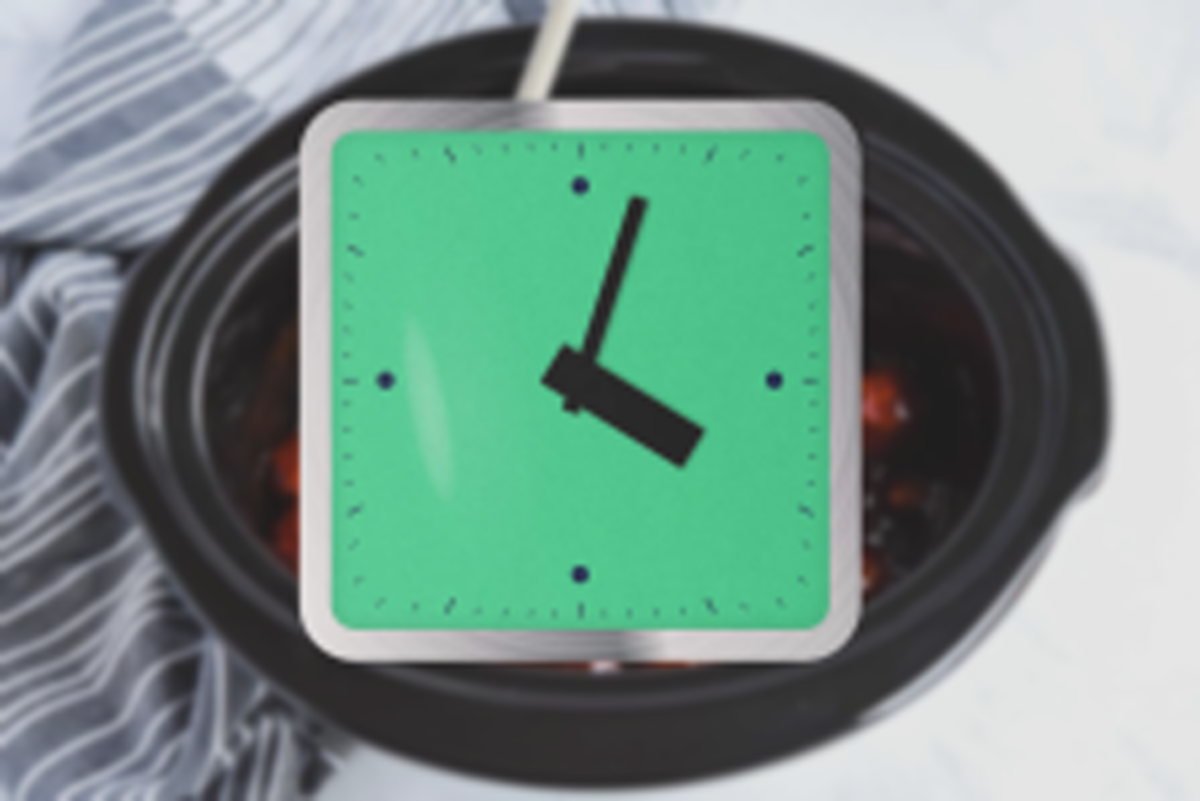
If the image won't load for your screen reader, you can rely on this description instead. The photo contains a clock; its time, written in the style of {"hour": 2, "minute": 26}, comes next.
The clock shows {"hour": 4, "minute": 3}
